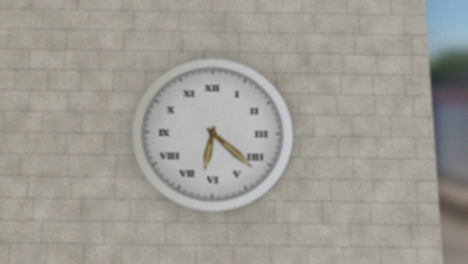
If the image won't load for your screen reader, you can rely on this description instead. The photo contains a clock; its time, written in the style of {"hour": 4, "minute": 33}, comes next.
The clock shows {"hour": 6, "minute": 22}
